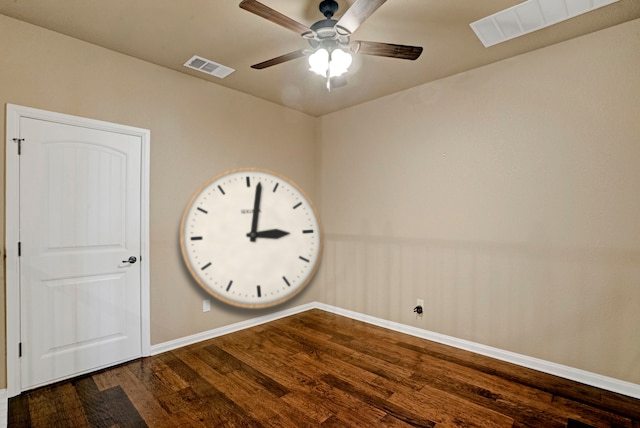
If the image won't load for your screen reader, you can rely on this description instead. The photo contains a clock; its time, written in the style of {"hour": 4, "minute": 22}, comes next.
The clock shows {"hour": 3, "minute": 2}
